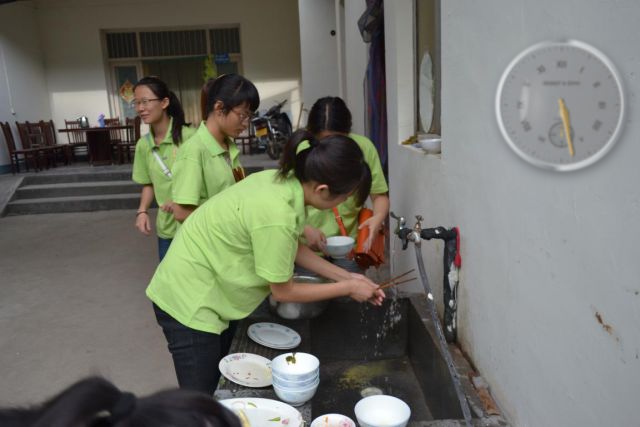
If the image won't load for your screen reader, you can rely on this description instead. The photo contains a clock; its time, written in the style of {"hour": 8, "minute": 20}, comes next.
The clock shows {"hour": 5, "minute": 28}
